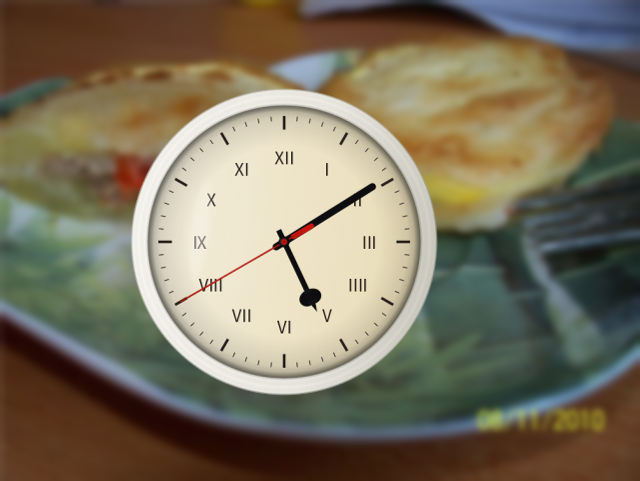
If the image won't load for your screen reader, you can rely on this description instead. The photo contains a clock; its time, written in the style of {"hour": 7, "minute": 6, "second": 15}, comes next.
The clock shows {"hour": 5, "minute": 9, "second": 40}
